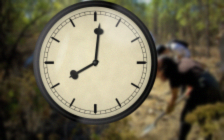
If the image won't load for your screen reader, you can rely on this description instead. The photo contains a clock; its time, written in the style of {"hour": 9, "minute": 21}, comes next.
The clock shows {"hour": 8, "minute": 1}
